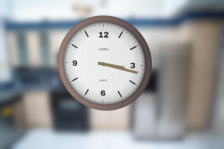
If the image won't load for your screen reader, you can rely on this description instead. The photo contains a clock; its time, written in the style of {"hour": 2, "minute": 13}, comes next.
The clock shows {"hour": 3, "minute": 17}
